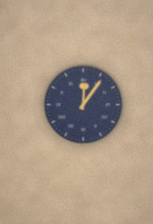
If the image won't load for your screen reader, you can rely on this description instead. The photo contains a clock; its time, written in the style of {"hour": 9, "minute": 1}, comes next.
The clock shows {"hour": 12, "minute": 6}
